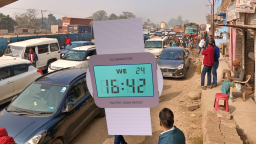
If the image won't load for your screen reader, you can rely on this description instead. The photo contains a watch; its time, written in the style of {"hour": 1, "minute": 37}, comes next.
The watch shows {"hour": 16, "minute": 42}
